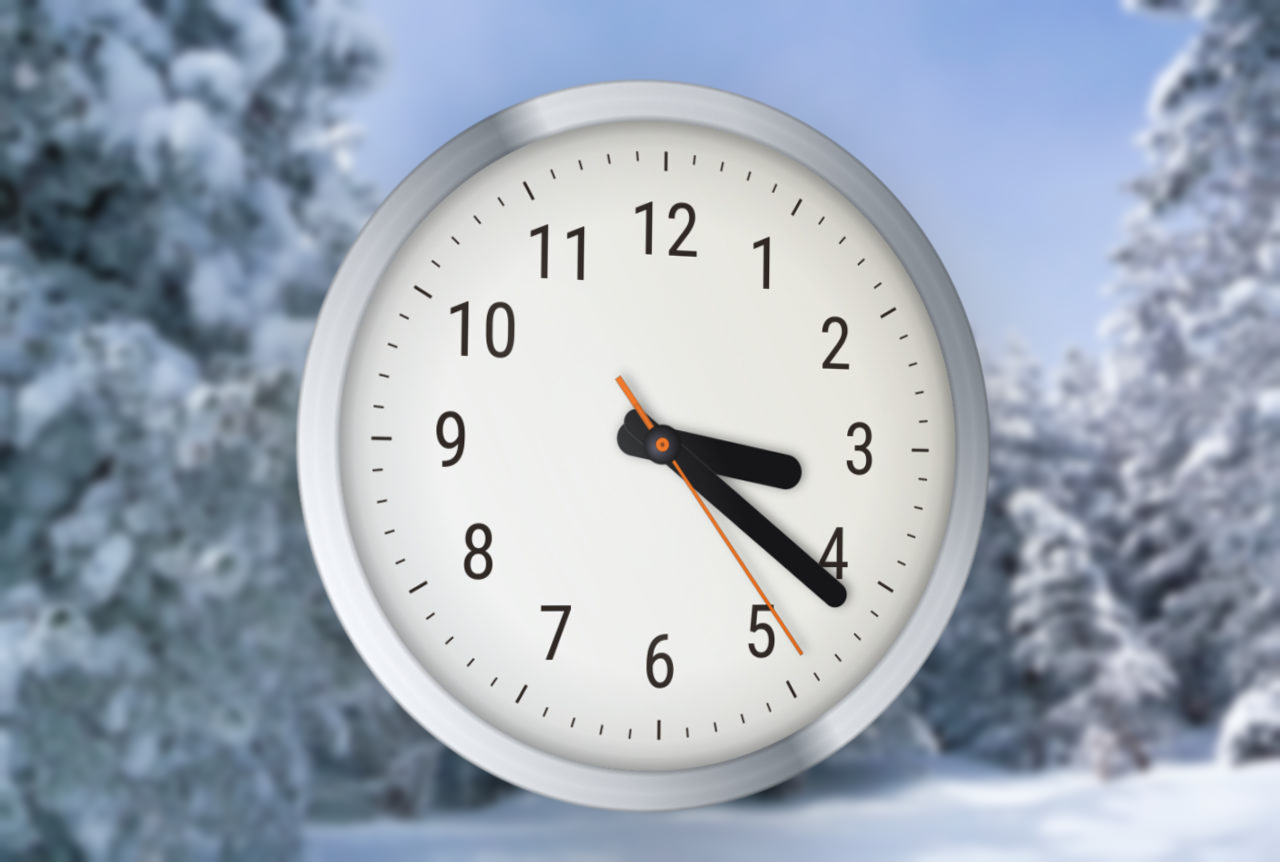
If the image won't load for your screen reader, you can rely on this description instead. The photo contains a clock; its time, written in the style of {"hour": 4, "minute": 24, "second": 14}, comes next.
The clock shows {"hour": 3, "minute": 21, "second": 24}
